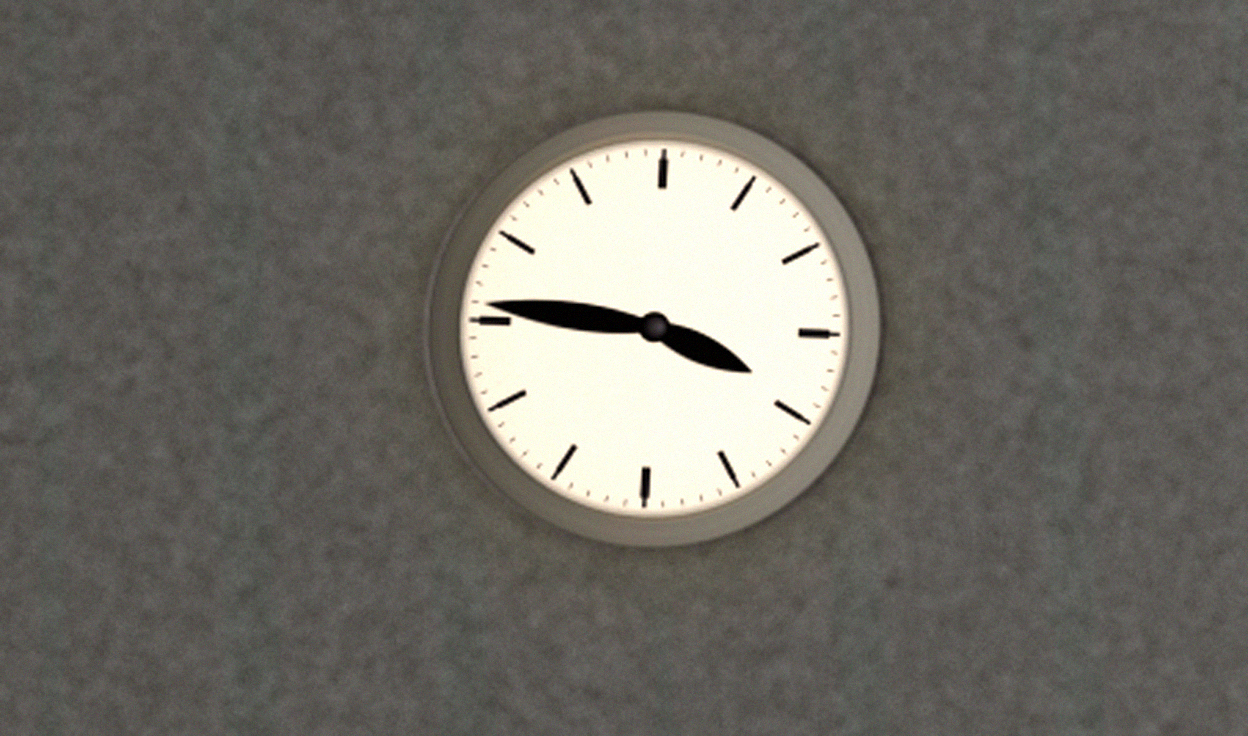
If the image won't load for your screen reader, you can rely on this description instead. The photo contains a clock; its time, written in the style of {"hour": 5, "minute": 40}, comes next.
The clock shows {"hour": 3, "minute": 46}
